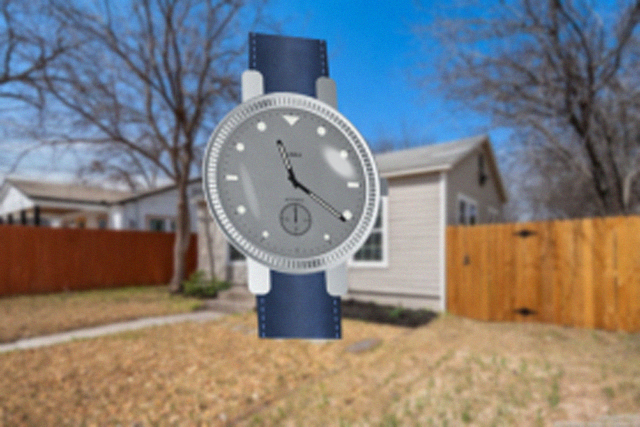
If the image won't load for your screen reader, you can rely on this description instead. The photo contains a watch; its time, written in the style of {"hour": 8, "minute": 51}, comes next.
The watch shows {"hour": 11, "minute": 21}
